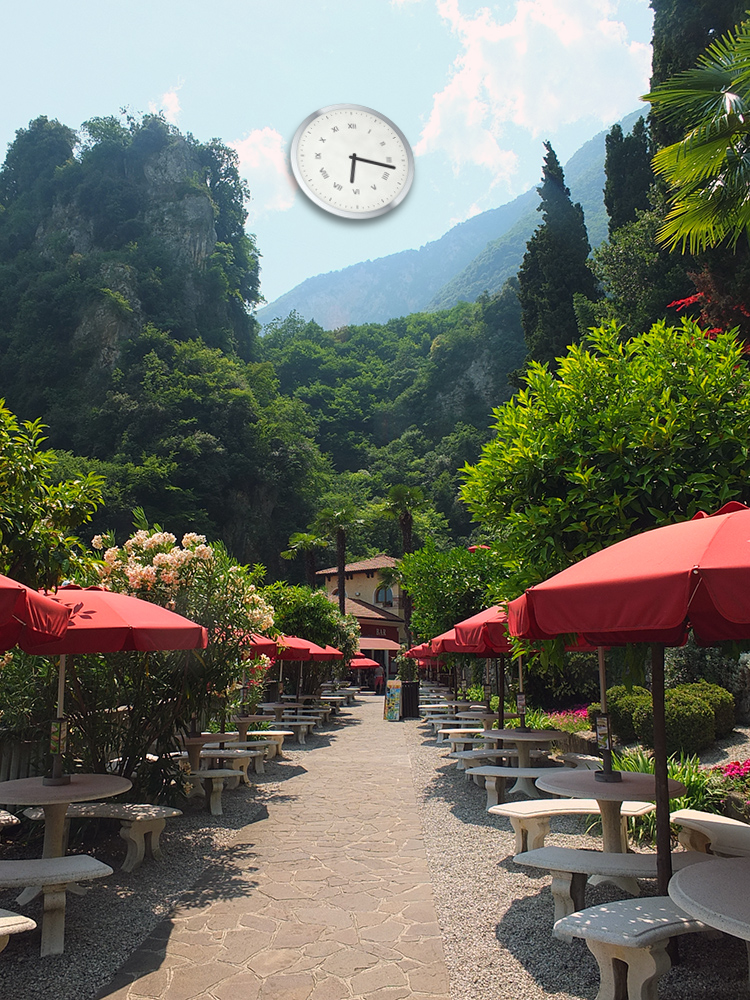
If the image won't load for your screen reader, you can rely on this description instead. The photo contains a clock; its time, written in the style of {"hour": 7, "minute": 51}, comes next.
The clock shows {"hour": 6, "minute": 17}
